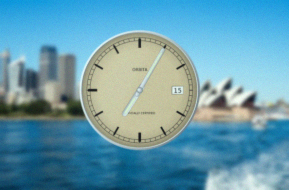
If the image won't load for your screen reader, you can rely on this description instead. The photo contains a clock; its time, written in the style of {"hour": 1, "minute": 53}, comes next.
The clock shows {"hour": 7, "minute": 5}
